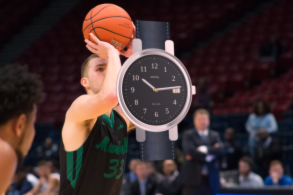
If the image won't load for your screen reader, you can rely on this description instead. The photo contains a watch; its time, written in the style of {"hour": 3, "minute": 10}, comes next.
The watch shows {"hour": 10, "minute": 14}
